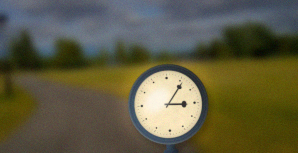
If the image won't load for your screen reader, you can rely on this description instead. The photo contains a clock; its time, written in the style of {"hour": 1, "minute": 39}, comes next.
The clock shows {"hour": 3, "minute": 6}
